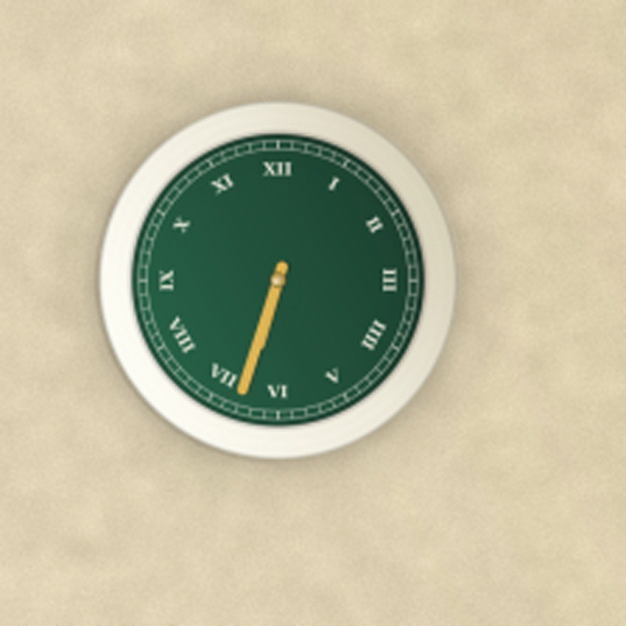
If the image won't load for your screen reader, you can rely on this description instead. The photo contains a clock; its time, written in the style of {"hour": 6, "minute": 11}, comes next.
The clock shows {"hour": 6, "minute": 33}
